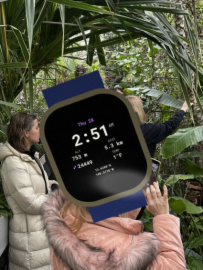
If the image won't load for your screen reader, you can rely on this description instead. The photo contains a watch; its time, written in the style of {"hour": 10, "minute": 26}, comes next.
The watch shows {"hour": 2, "minute": 51}
